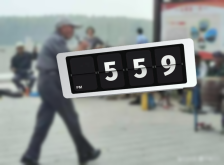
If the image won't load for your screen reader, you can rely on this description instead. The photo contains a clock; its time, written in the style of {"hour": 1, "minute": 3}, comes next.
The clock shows {"hour": 5, "minute": 59}
